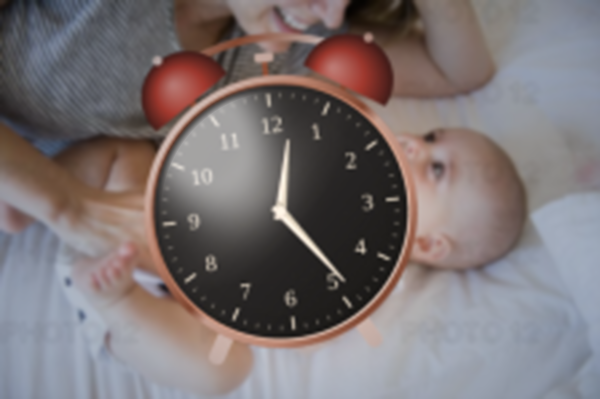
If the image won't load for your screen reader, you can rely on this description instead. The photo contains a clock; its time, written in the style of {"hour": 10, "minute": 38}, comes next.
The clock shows {"hour": 12, "minute": 24}
